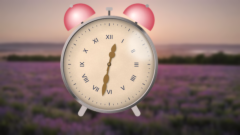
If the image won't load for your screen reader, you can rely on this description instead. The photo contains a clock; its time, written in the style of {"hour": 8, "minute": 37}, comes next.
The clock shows {"hour": 12, "minute": 32}
